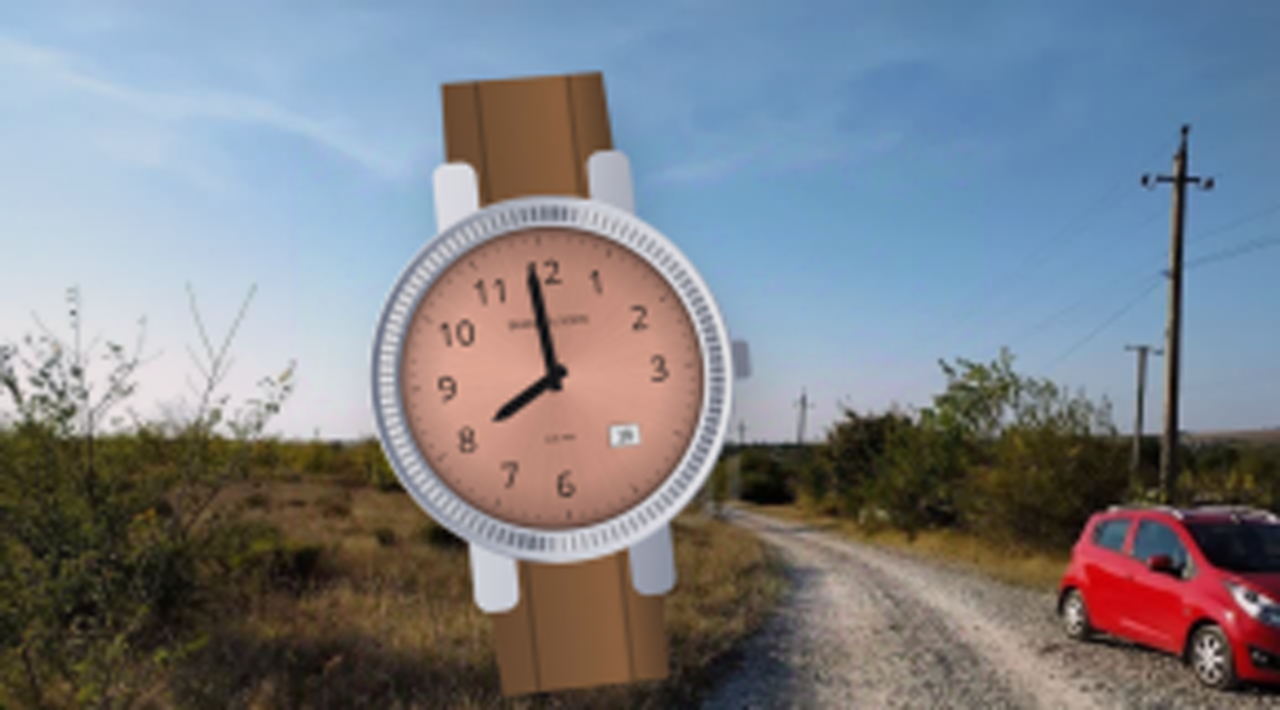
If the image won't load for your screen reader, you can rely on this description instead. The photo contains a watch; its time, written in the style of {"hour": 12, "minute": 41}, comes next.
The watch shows {"hour": 7, "minute": 59}
